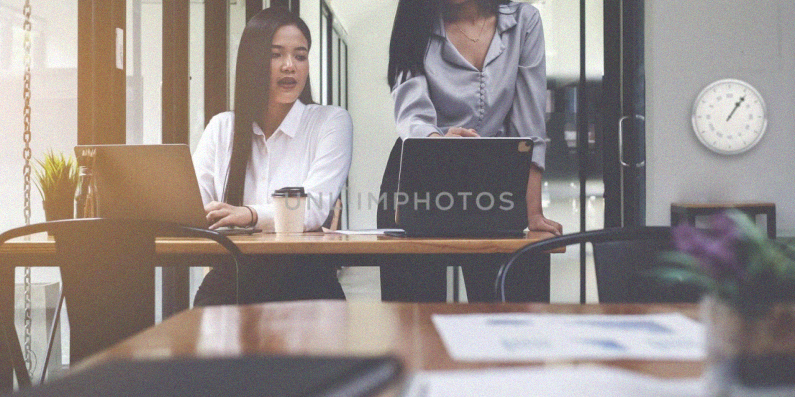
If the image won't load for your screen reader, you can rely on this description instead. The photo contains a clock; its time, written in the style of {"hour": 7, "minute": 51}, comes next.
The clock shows {"hour": 1, "minute": 6}
